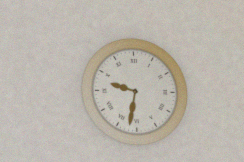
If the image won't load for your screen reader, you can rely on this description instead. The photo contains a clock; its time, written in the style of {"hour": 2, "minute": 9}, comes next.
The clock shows {"hour": 9, "minute": 32}
